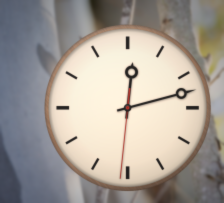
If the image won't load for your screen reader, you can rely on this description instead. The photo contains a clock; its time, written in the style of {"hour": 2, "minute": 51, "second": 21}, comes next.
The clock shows {"hour": 12, "minute": 12, "second": 31}
